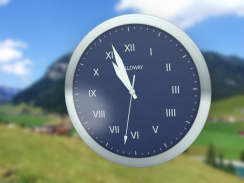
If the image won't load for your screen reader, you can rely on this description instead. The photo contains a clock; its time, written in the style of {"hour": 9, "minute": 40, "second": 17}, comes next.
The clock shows {"hour": 10, "minute": 56, "second": 32}
